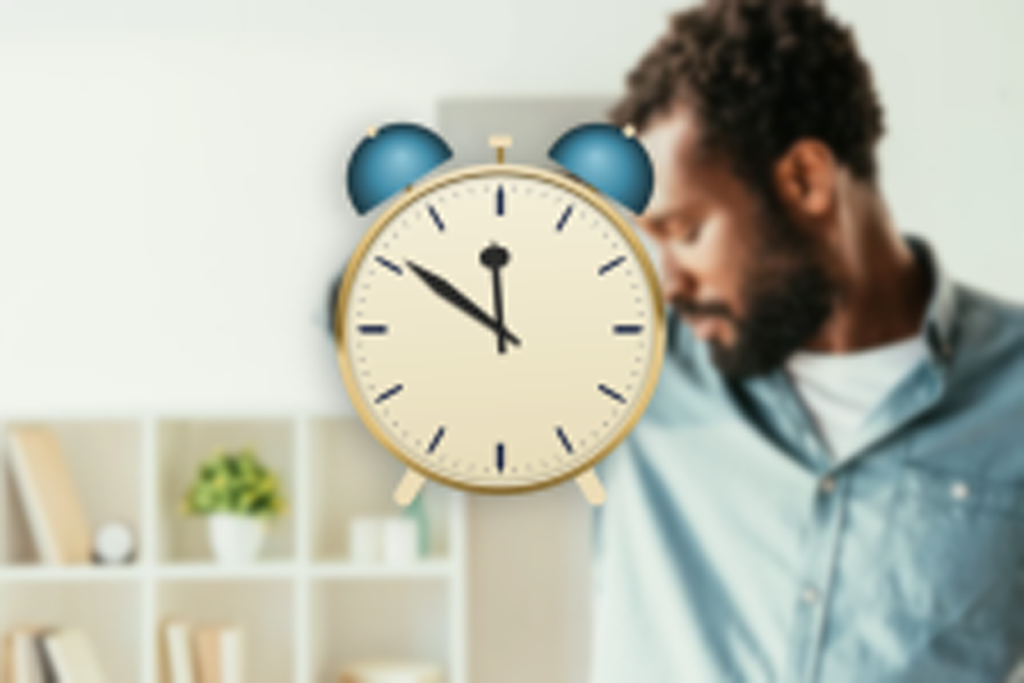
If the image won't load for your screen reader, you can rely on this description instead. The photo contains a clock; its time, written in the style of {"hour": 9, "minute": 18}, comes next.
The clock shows {"hour": 11, "minute": 51}
